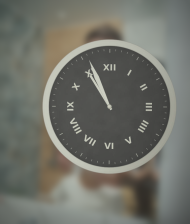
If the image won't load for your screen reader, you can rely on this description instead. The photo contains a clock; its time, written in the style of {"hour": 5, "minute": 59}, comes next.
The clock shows {"hour": 10, "minute": 56}
